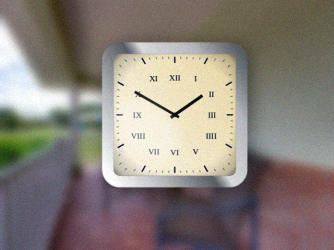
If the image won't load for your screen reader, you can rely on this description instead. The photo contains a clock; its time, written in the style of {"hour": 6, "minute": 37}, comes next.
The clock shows {"hour": 1, "minute": 50}
